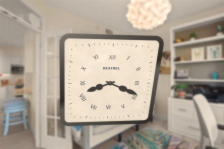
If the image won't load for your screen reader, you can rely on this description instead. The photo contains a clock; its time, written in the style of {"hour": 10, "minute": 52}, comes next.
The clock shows {"hour": 8, "minute": 19}
